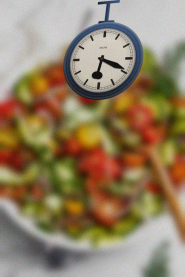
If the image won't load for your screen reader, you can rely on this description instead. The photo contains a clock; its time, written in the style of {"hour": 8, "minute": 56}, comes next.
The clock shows {"hour": 6, "minute": 19}
